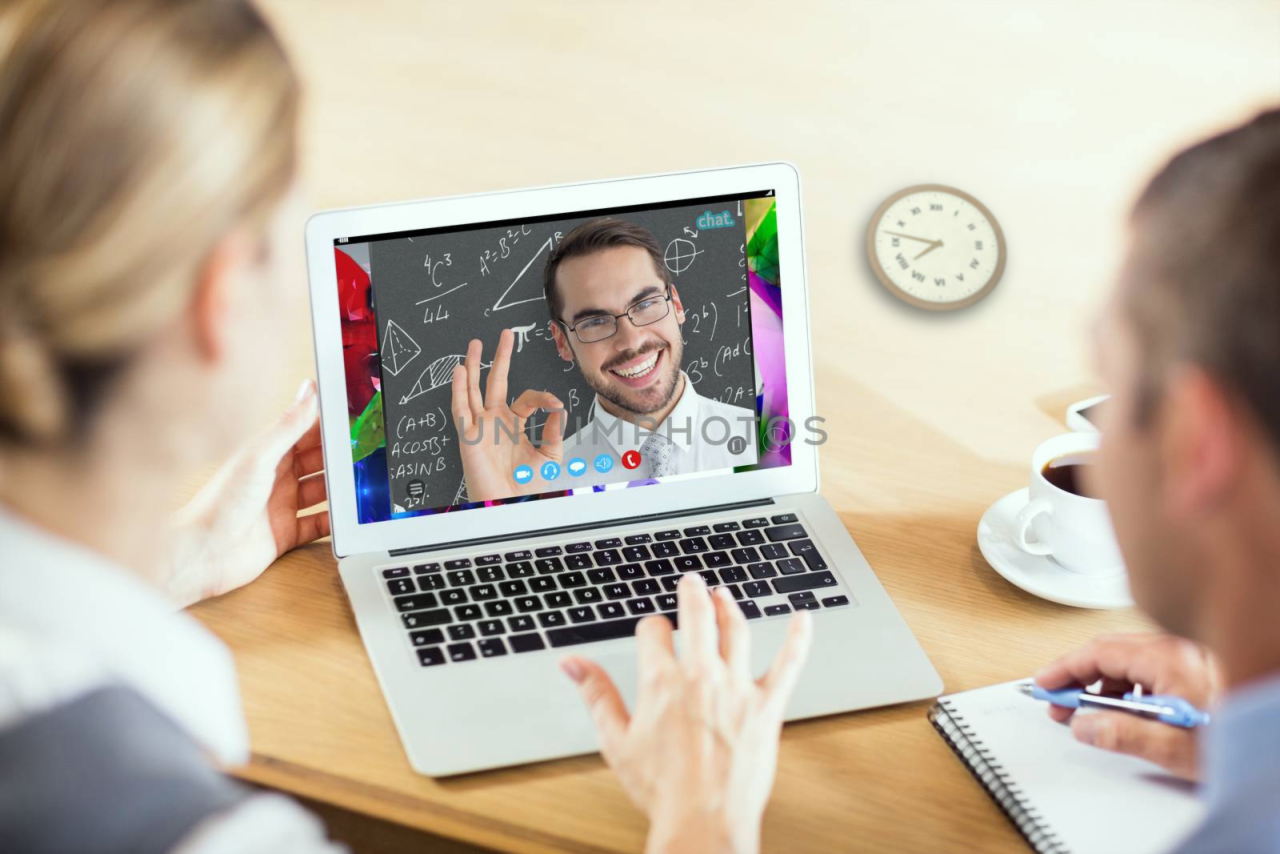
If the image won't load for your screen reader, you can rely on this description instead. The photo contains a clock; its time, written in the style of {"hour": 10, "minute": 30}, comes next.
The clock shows {"hour": 7, "minute": 47}
